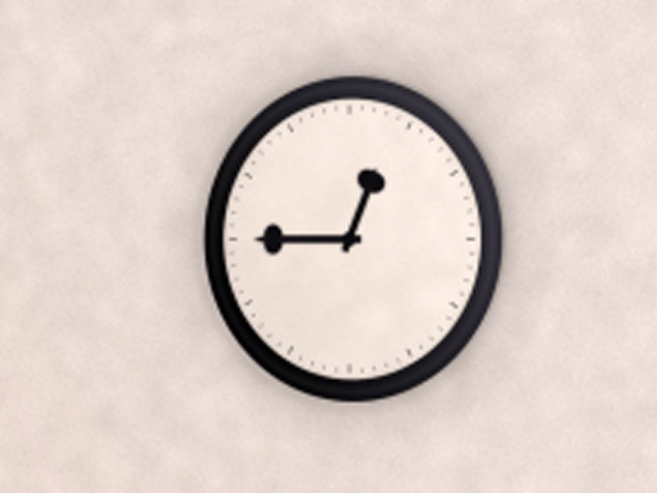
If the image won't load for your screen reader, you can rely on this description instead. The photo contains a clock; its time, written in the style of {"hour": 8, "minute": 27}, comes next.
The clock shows {"hour": 12, "minute": 45}
